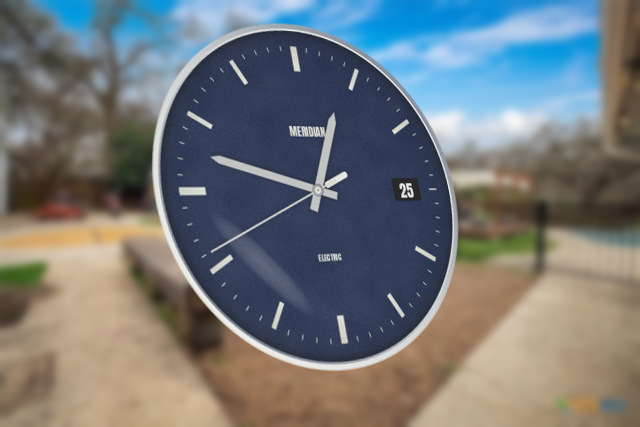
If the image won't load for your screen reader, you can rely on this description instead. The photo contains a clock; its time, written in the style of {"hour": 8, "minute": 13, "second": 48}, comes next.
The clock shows {"hour": 12, "minute": 47, "second": 41}
